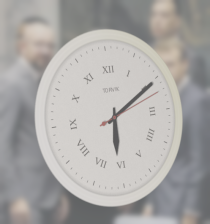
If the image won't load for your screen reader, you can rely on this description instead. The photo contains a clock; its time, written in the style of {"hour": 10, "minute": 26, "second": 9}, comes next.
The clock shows {"hour": 6, "minute": 10, "second": 12}
